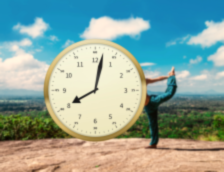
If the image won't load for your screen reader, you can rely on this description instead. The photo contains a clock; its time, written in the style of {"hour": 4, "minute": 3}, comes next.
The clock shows {"hour": 8, "minute": 2}
